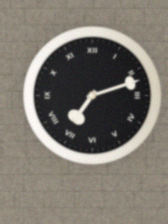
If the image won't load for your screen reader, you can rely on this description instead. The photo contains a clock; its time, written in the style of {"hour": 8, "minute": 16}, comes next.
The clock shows {"hour": 7, "minute": 12}
